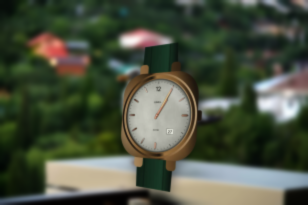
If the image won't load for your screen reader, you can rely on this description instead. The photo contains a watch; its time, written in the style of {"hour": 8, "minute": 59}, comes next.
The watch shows {"hour": 1, "minute": 5}
